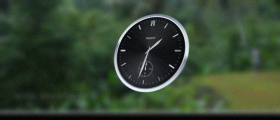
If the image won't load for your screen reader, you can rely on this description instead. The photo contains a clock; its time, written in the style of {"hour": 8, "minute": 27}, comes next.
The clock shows {"hour": 1, "minute": 32}
